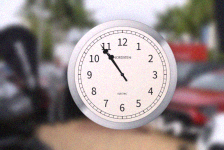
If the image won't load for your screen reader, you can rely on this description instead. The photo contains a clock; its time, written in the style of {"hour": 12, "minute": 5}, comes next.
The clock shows {"hour": 10, "minute": 54}
